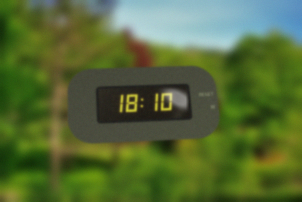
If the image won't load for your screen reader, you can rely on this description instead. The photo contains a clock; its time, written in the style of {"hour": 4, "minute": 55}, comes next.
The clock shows {"hour": 18, "minute": 10}
